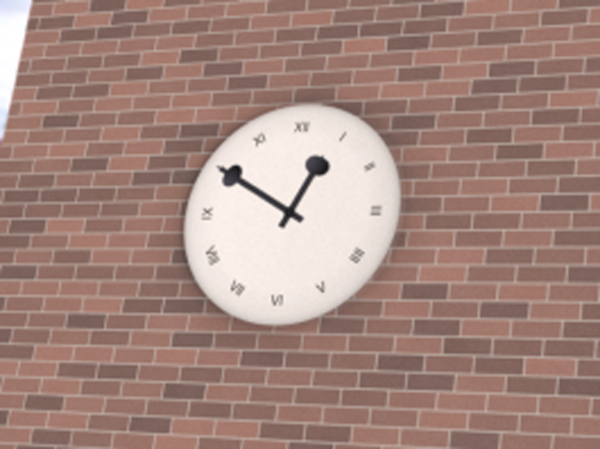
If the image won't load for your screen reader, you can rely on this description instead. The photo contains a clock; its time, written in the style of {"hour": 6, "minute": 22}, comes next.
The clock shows {"hour": 12, "minute": 50}
